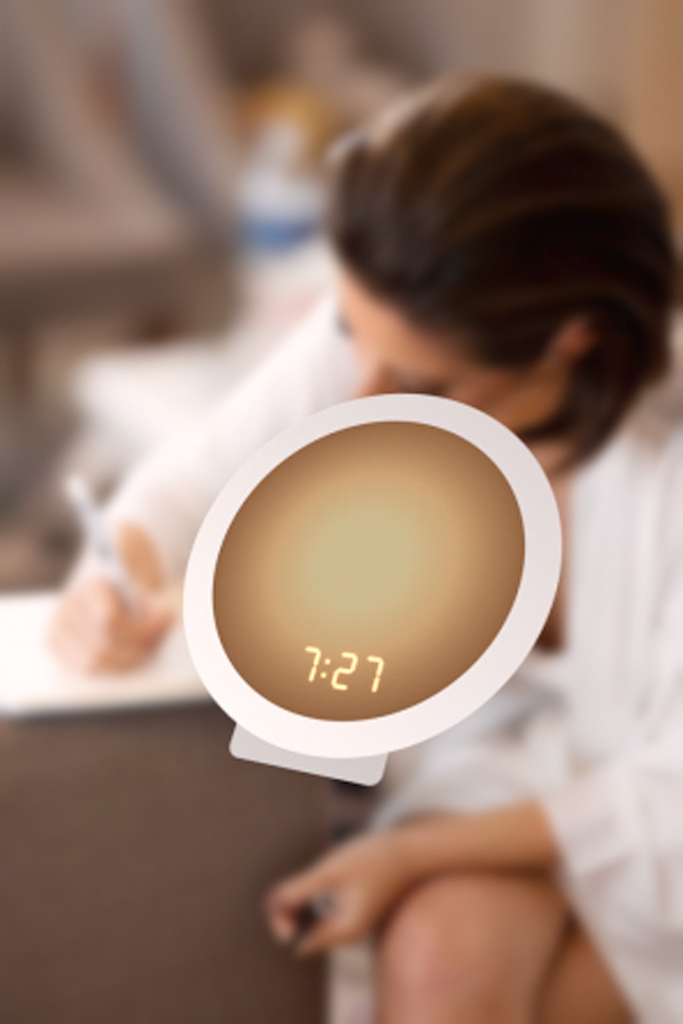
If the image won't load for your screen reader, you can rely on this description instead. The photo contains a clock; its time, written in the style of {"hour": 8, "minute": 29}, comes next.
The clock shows {"hour": 7, "minute": 27}
